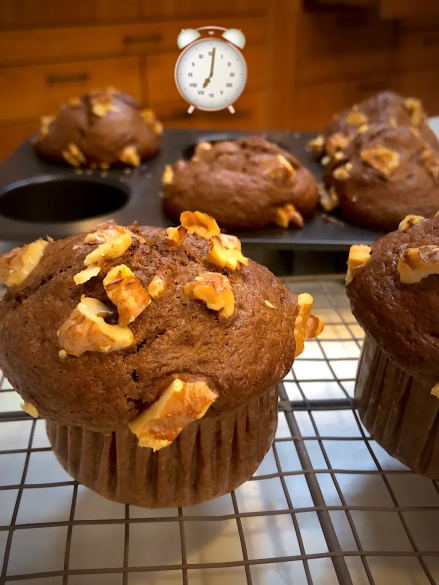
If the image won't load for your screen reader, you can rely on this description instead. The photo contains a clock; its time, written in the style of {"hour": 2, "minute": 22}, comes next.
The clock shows {"hour": 7, "minute": 1}
